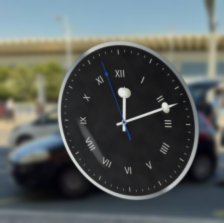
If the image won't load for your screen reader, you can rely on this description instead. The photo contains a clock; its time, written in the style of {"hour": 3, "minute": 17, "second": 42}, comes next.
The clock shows {"hour": 12, "minute": 11, "second": 57}
